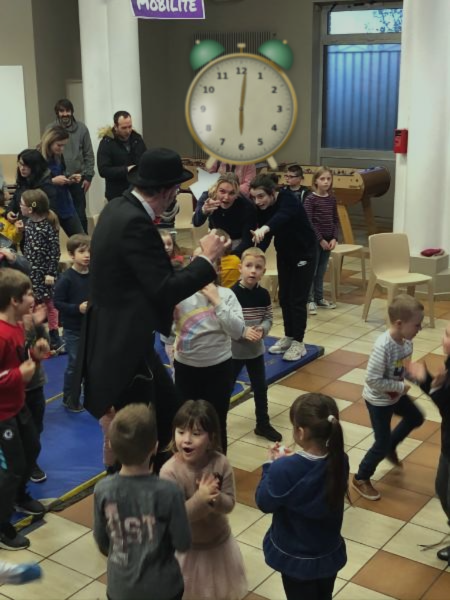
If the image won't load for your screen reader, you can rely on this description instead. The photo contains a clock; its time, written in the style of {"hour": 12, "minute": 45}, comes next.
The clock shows {"hour": 6, "minute": 1}
